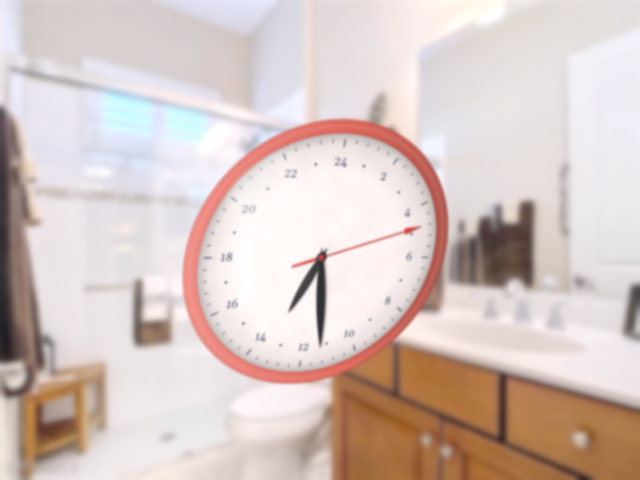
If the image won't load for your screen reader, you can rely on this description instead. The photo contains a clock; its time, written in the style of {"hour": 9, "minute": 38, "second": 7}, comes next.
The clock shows {"hour": 13, "minute": 28, "second": 12}
